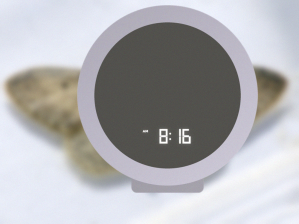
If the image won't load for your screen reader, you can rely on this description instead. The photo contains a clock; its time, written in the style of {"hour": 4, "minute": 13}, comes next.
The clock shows {"hour": 8, "minute": 16}
